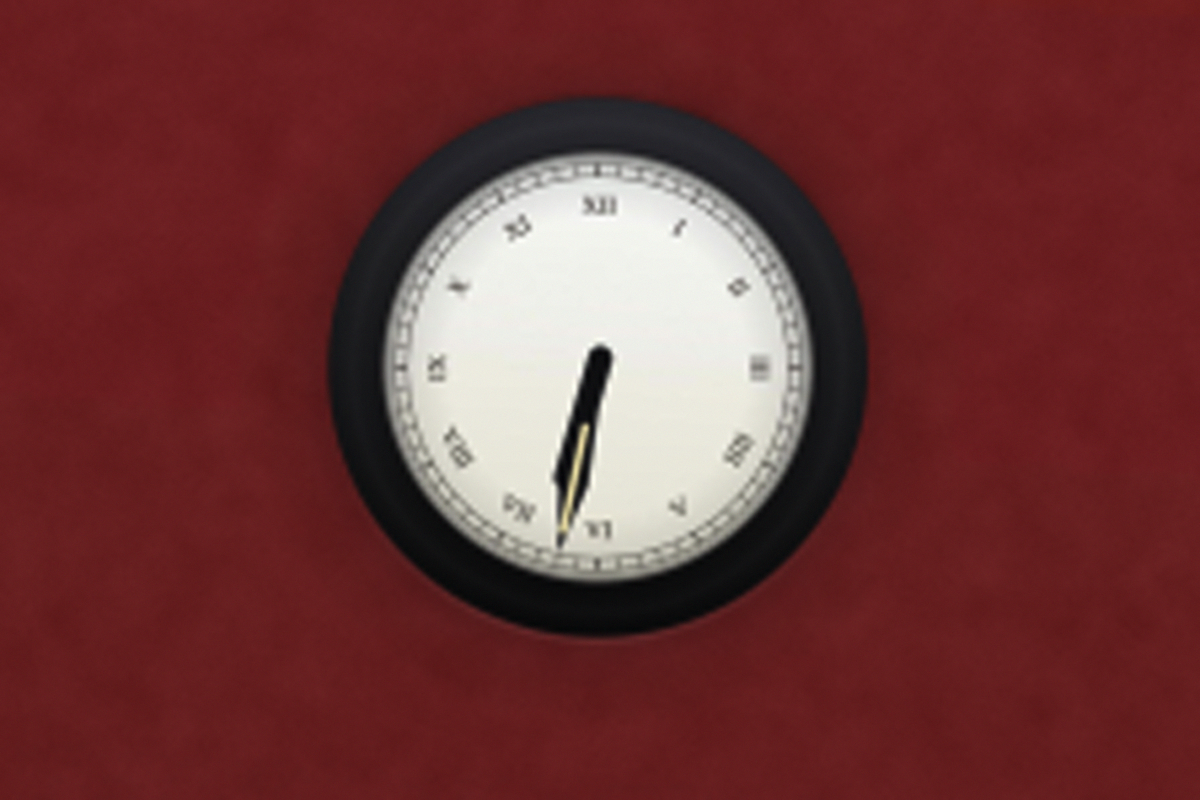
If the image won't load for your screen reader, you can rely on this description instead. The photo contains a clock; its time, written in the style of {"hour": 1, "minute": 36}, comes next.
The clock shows {"hour": 6, "minute": 32}
